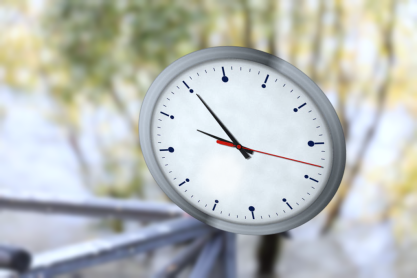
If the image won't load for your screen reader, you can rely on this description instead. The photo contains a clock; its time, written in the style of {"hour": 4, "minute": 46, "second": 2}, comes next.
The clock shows {"hour": 9, "minute": 55, "second": 18}
